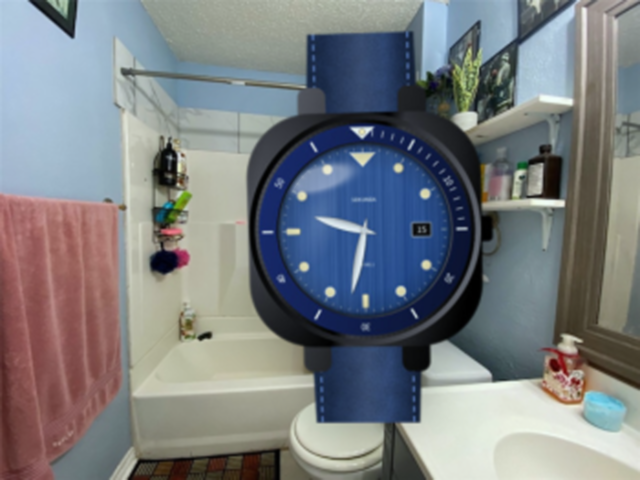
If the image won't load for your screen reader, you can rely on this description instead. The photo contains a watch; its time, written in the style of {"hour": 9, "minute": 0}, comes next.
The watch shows {"hour": 9, "minute": 32}
